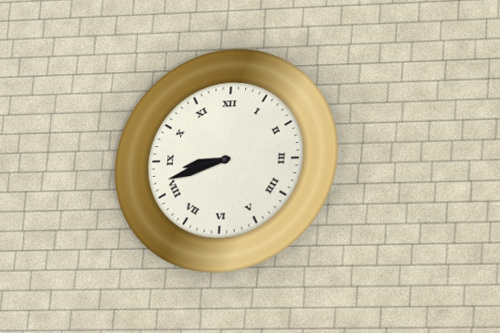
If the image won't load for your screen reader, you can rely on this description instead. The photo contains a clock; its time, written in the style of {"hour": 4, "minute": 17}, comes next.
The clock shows {"hour": 8, "minute": 42}
